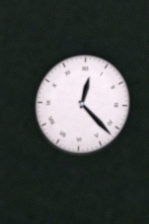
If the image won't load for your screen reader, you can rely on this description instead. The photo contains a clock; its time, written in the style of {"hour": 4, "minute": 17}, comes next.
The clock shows {"hour": 12, "minute": 22}
